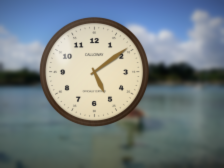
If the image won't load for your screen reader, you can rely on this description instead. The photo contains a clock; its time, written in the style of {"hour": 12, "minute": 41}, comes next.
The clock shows {"hour": 5, "minute": 9}
